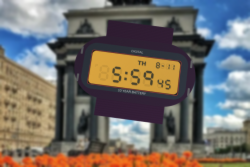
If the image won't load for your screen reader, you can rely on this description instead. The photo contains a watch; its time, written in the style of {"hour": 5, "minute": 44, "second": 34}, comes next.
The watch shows {"hour": 5, "minute": 59, "second": 45}
